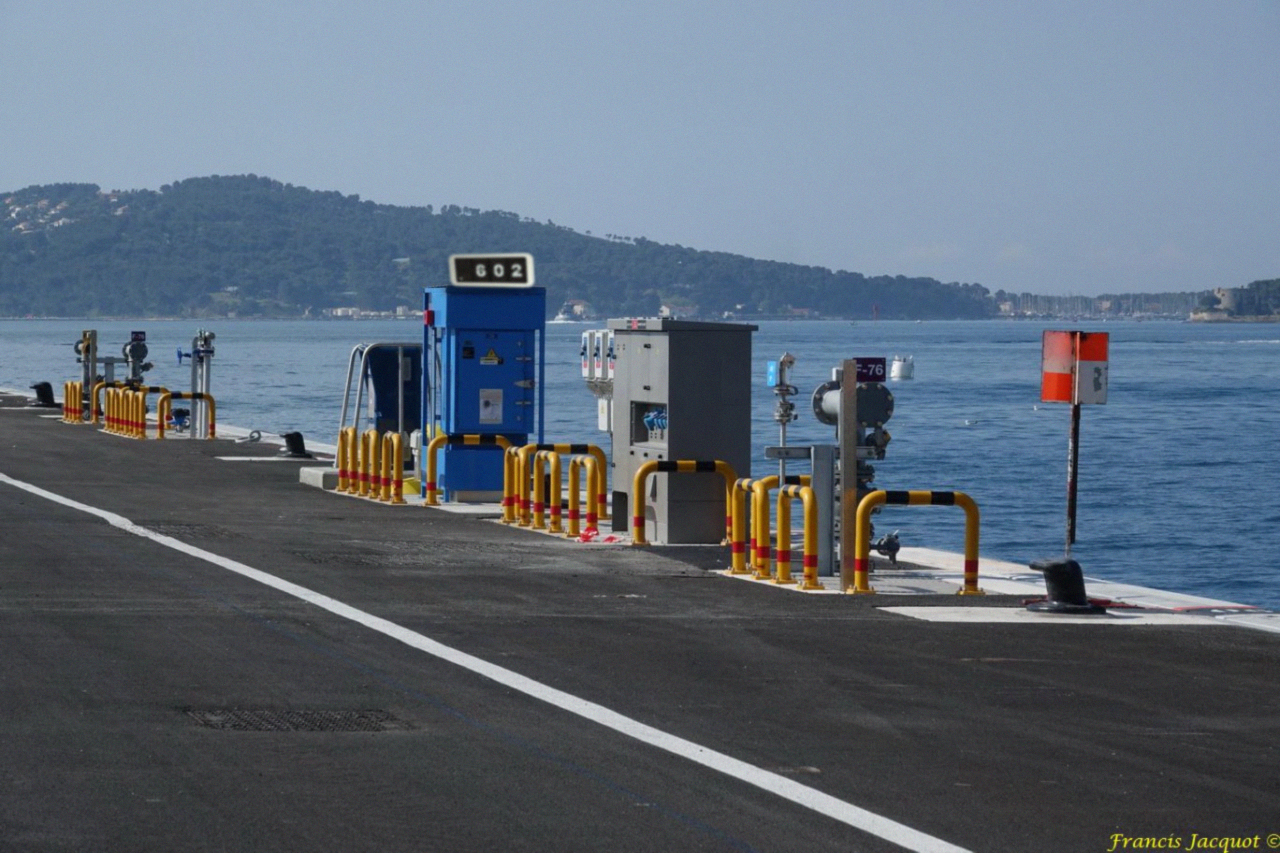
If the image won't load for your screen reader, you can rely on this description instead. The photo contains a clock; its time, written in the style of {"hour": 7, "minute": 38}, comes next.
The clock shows {"hour": 6, "minute": 2}
